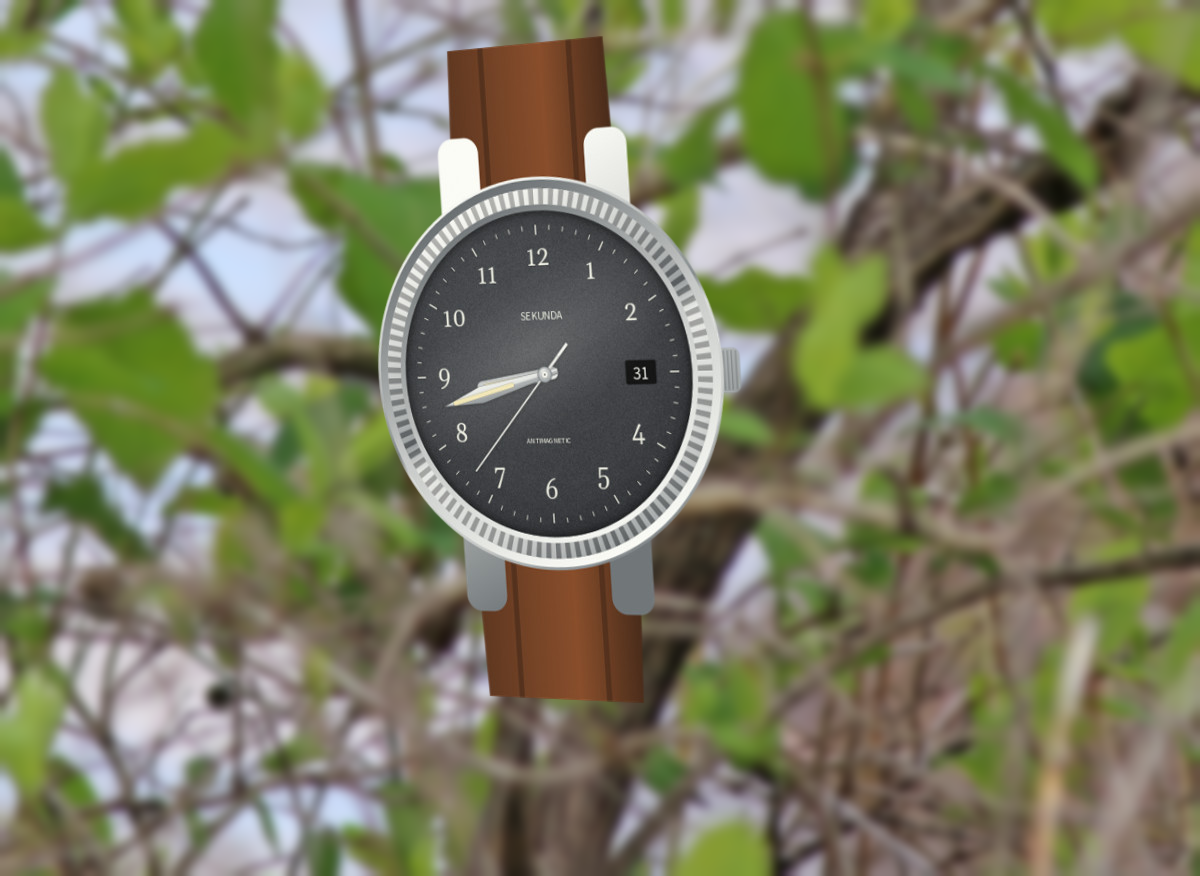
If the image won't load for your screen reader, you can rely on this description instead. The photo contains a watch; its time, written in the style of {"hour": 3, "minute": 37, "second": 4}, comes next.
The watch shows {"hour": 8, "minute": 42, "second": 37}
